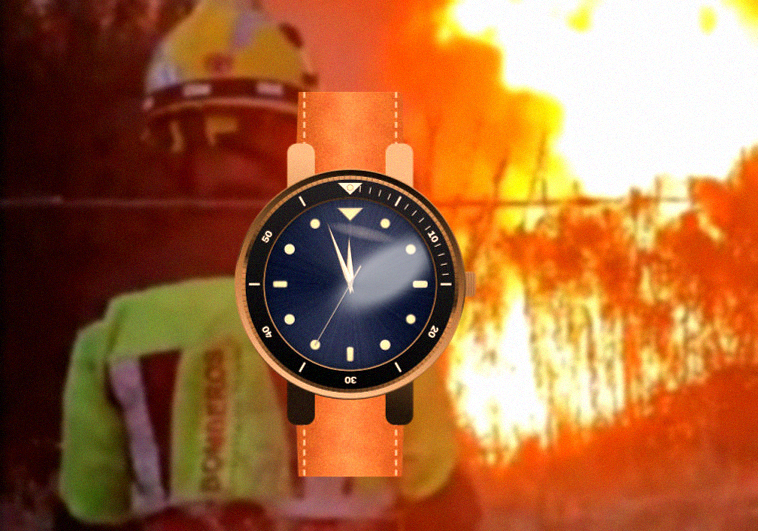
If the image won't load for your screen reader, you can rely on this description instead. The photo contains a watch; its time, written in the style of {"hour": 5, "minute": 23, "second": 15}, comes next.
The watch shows {"hour": 11, "minute": 56, "second": 35}
